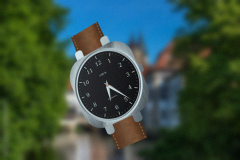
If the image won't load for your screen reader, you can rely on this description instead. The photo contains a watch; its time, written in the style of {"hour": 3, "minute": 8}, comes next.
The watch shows {"hour": 6, "minute": 24}
